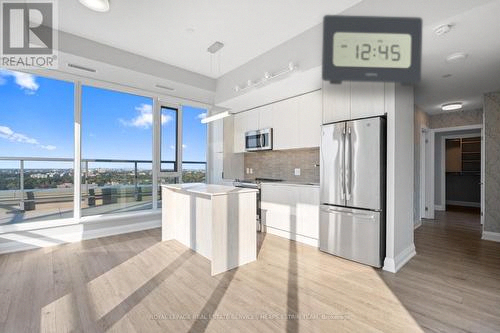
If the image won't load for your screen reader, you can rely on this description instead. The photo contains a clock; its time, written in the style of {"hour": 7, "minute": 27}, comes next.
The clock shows {"hour": 12, "minute": 45}
